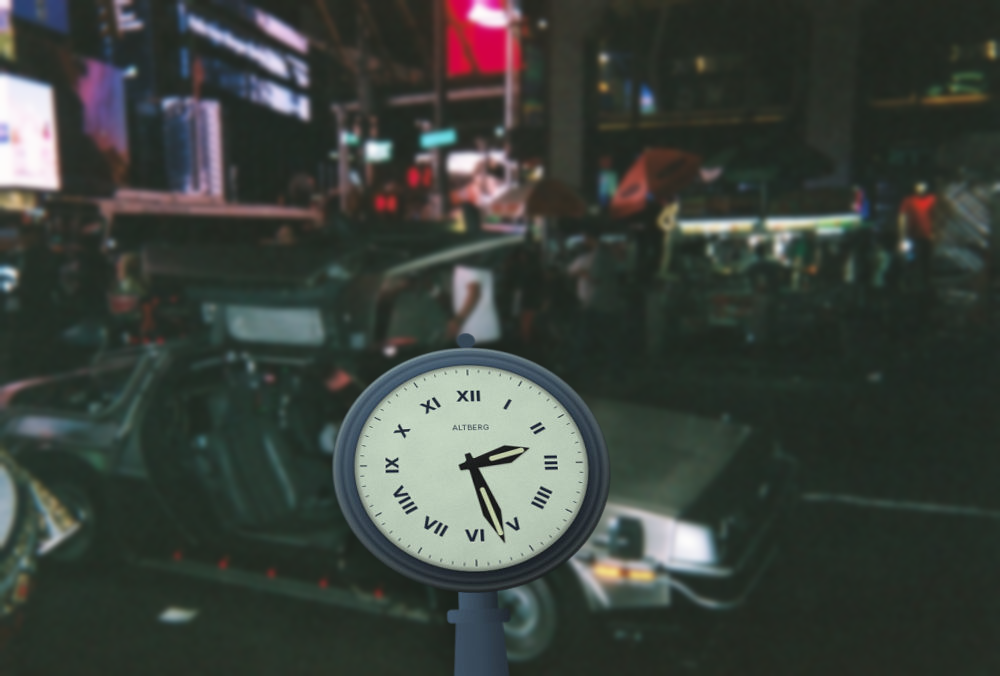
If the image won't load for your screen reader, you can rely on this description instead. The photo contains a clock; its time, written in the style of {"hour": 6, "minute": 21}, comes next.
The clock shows {"hour": 2, "minute": 27}
